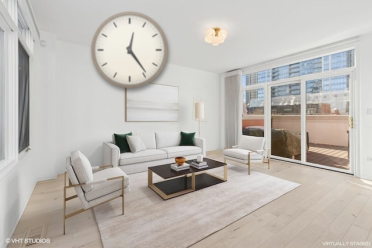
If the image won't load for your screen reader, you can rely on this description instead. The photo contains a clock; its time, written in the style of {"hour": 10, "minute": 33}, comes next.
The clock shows {"hour": 12, "minute": 24}
